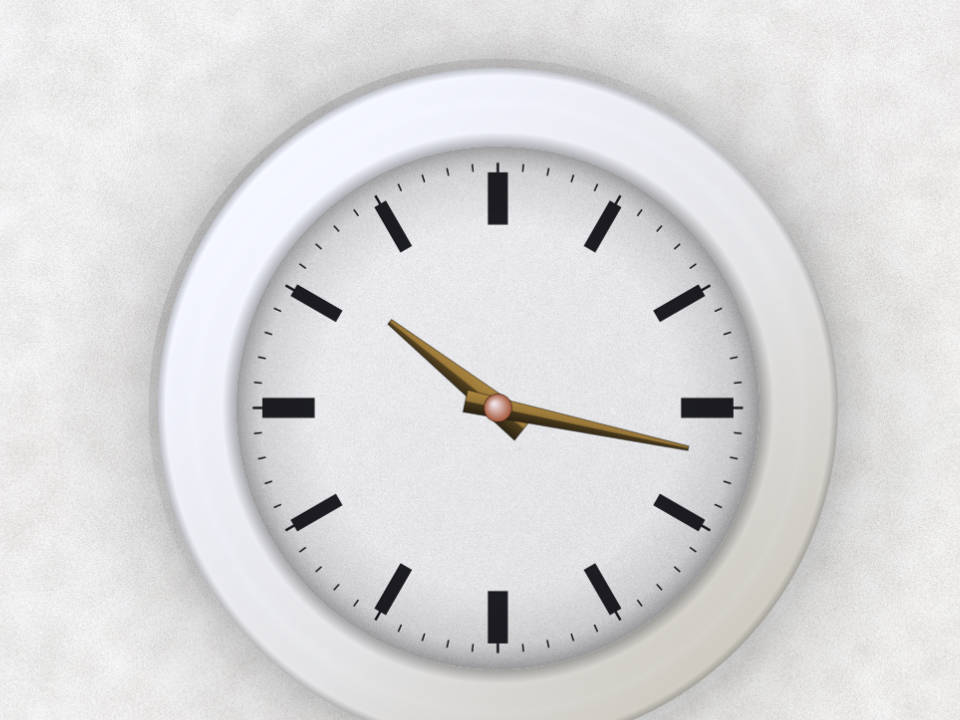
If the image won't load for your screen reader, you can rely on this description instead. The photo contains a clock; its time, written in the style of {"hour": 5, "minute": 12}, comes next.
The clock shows {"hour": 10, "minute": 17}
